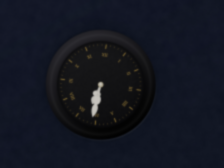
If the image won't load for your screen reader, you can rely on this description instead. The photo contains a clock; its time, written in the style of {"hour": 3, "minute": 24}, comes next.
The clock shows {"hour": 6, "minute": 31}
